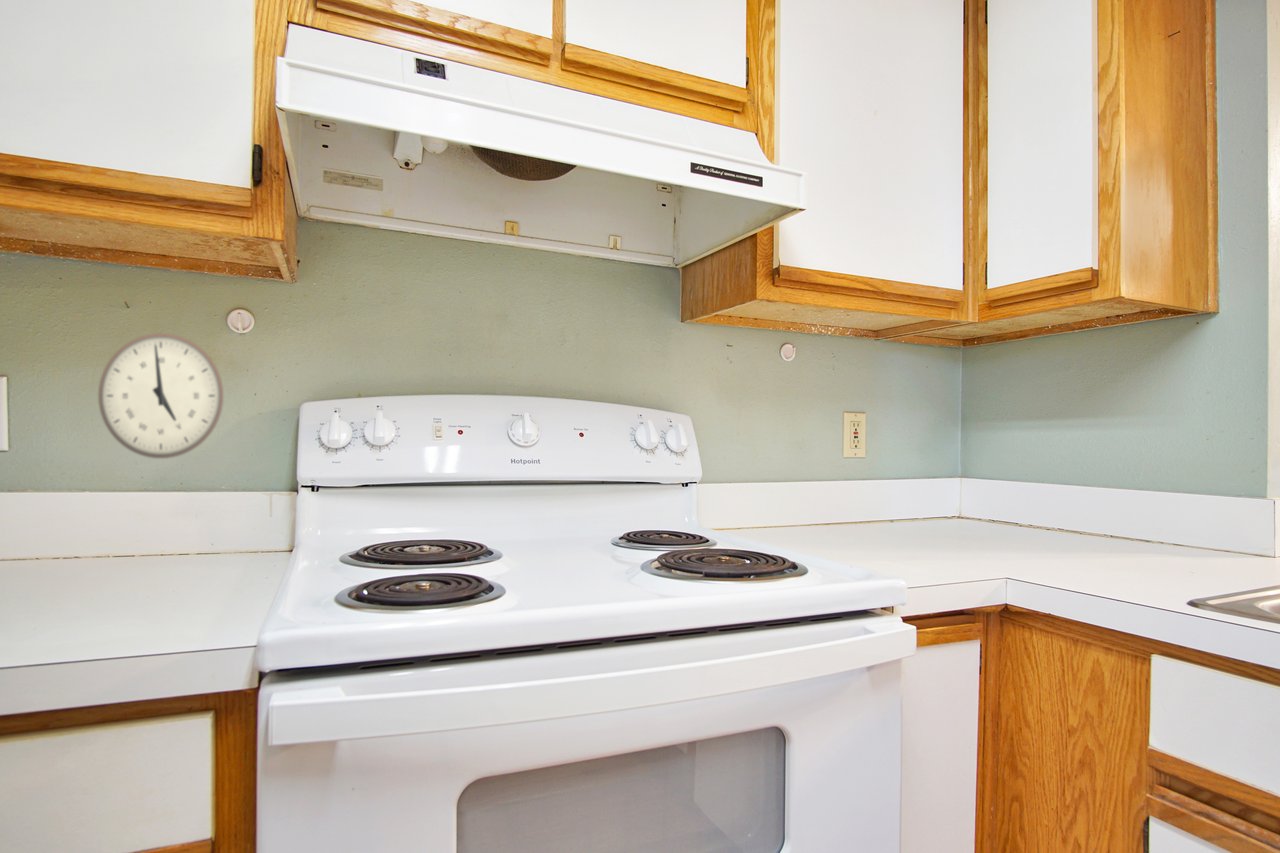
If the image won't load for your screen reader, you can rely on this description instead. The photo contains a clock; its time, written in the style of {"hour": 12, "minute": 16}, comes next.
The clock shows {"hour": 4, "minute": 59}
